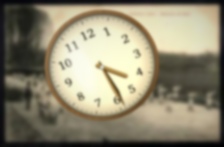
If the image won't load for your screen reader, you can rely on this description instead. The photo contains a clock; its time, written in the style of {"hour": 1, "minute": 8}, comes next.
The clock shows {"hour": 4, "minute": 29}
